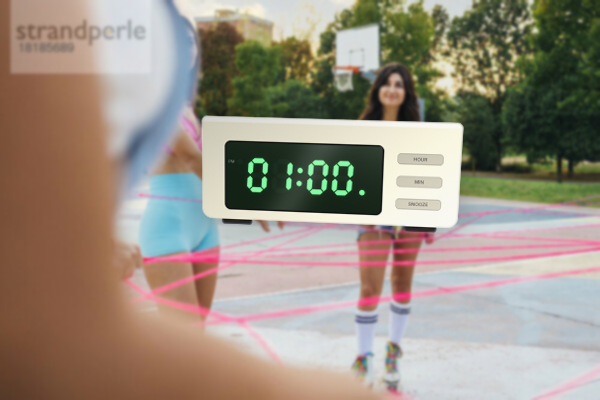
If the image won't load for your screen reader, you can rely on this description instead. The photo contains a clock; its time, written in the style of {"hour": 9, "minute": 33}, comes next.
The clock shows {"hour": 1, "minute": 0}
